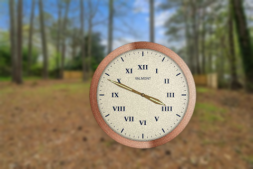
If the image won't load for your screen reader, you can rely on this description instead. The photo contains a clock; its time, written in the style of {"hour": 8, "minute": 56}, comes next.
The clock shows {"hour": 3, "minute": 49}
